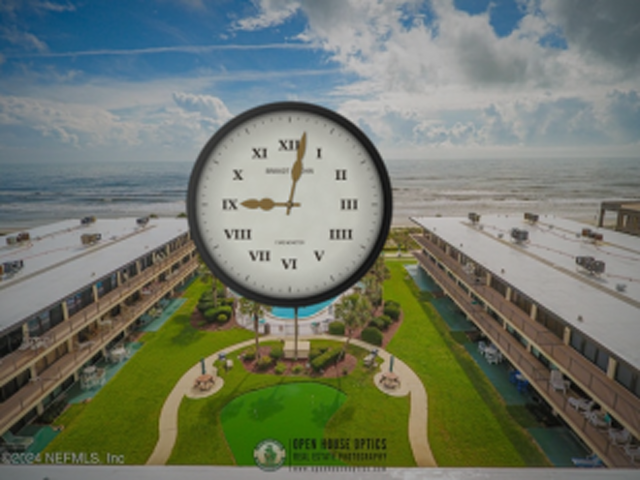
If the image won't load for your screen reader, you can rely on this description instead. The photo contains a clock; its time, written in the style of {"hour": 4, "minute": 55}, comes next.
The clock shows {"hour": 9, "minute": 2}
